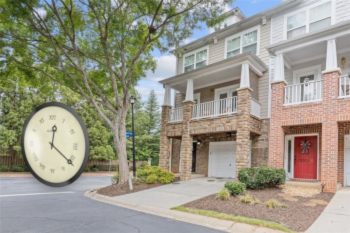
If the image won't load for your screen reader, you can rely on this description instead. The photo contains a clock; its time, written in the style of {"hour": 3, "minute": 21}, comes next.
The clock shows {"hour": 12, "minute": 21}
